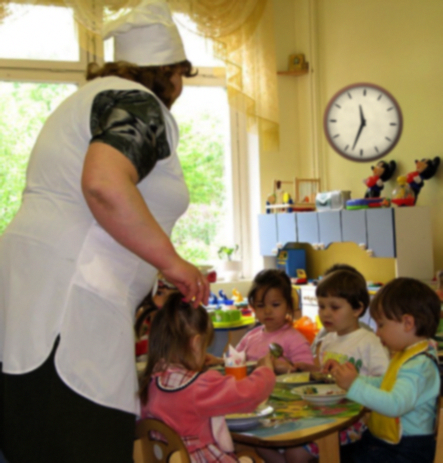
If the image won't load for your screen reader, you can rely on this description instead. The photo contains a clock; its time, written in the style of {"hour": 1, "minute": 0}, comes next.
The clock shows {"hour": 11, "minute": 33}
